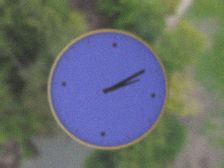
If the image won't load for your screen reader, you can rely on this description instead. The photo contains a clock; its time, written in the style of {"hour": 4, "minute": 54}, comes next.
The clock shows {"hour": 2, "minute": 9}
